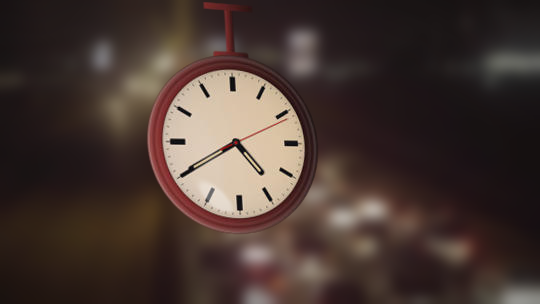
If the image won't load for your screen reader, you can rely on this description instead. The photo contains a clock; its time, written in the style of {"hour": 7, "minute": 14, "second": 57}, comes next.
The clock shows {"hour": 4, "minute": 40, "second": 11}
